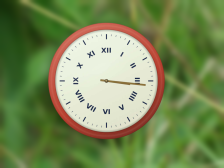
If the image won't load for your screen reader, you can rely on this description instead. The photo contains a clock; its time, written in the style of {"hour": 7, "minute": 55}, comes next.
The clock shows {"hour": 3, "minute": 16}
